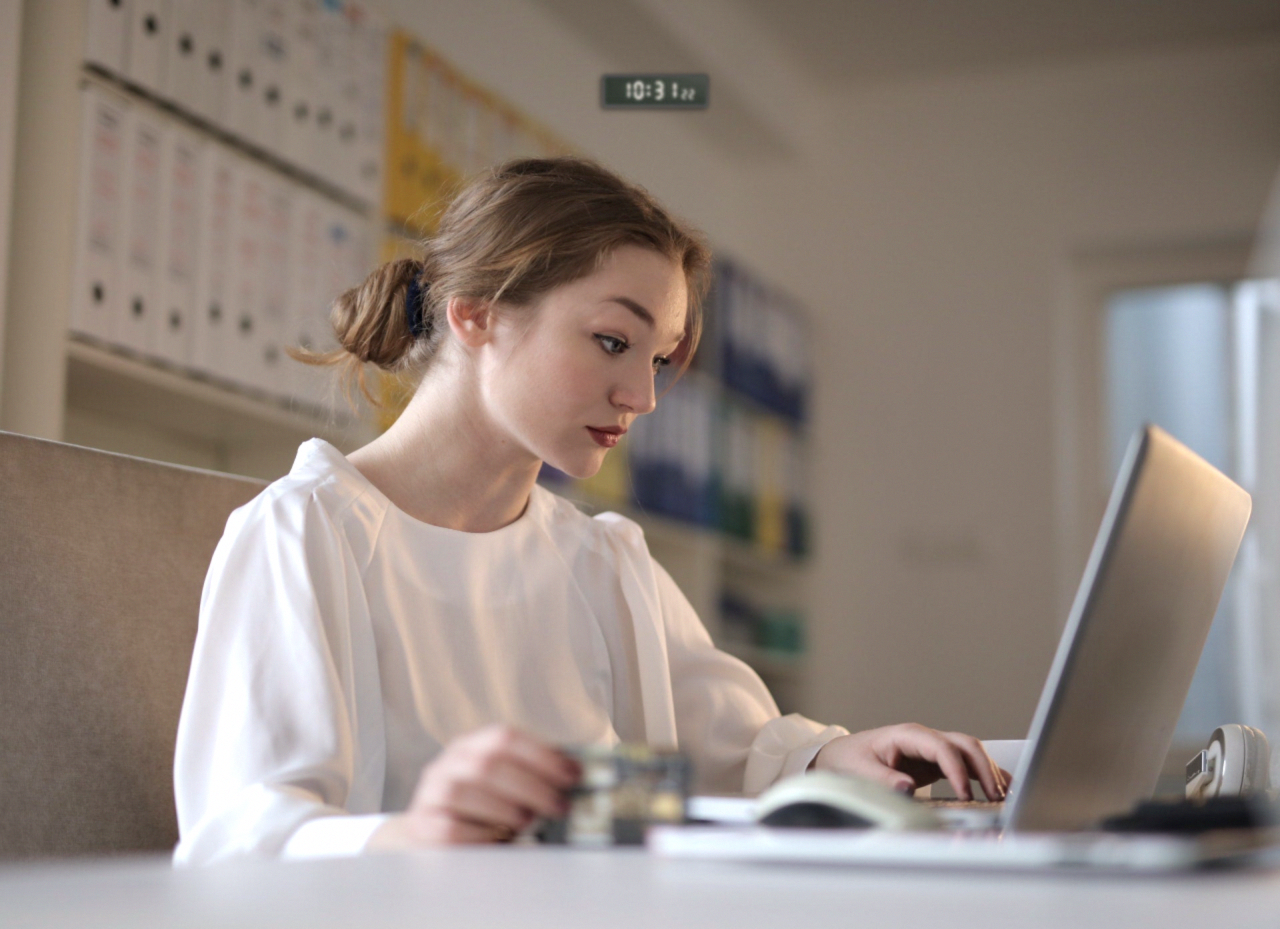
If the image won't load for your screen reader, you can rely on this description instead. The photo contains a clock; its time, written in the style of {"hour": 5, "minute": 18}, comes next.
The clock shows {"hour": 10, "minute": 31}
